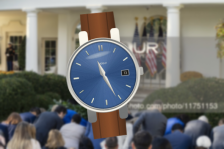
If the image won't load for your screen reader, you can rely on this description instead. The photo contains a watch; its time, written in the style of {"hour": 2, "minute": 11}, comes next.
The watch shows {"hour": 11, "minute": 26}
